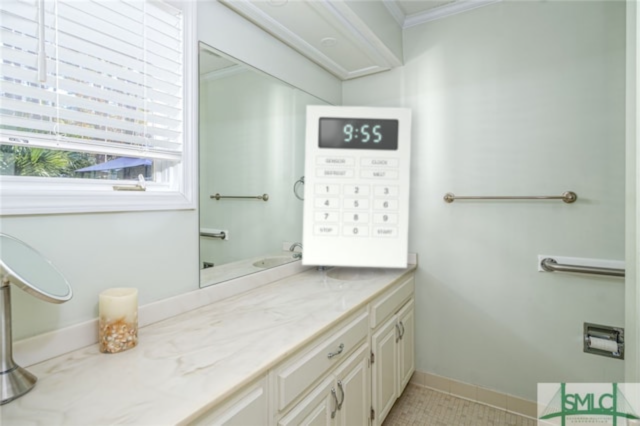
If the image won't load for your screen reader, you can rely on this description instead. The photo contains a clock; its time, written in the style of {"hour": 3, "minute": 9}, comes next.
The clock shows {"hour": 9, "minute": 55}
